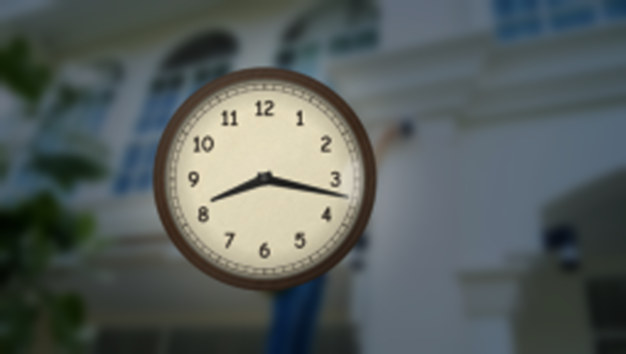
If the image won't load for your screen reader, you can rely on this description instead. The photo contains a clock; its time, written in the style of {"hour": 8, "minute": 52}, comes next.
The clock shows {"hour": 8, "minute": 17}
